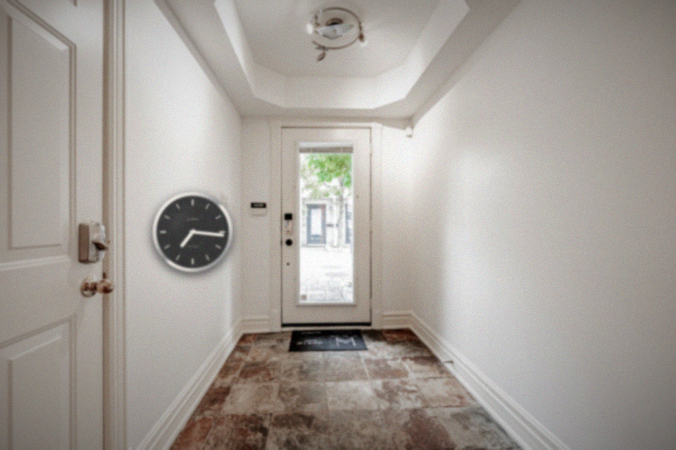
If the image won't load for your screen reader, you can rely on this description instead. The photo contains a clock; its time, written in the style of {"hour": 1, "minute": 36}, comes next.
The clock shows {"hour": 7, "minute": 16}
